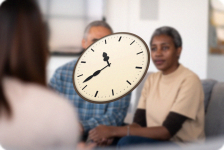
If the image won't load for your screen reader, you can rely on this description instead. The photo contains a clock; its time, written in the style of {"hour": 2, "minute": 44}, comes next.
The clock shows {"hour": 10, "minute": 37}
